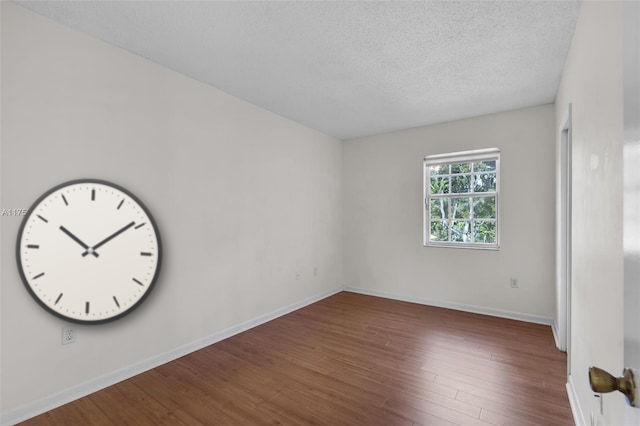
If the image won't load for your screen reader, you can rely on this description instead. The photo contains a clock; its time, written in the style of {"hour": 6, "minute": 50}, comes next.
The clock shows {"hour": 10, "minute": 9}
